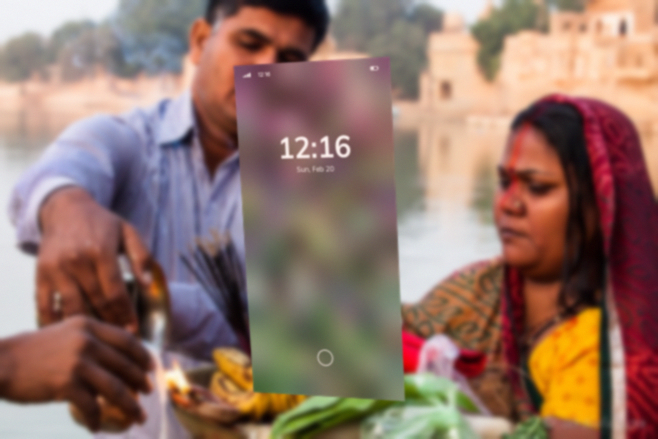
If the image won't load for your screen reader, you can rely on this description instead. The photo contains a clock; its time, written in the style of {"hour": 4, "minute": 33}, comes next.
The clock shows {"hour": 12, "minute": 16}
